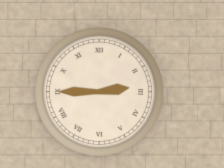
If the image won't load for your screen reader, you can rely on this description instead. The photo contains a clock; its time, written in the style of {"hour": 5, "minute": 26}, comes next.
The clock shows {"hour": 2, "minute": 45}
